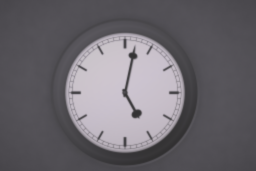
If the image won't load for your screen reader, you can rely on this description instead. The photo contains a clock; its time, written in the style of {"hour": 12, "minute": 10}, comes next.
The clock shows {"hour": 5, "minute": 2}
